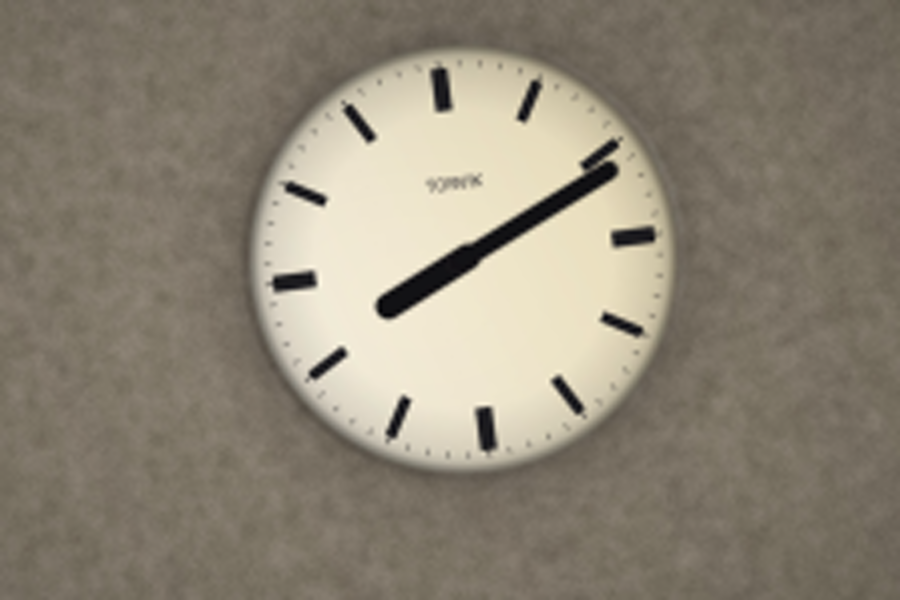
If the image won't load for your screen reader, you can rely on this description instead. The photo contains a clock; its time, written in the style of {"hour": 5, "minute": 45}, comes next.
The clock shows {"hour": 8, "minute": 11}
